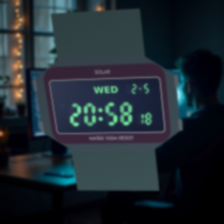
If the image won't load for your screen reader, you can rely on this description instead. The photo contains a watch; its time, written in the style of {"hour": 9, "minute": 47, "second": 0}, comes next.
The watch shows {"hour": 20, "minute": 58, "second": 18}
